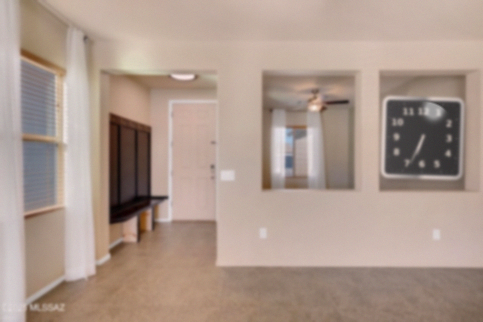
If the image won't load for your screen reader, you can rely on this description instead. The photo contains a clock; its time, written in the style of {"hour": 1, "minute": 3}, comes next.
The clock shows {"hour": 6, "minute": 34}
